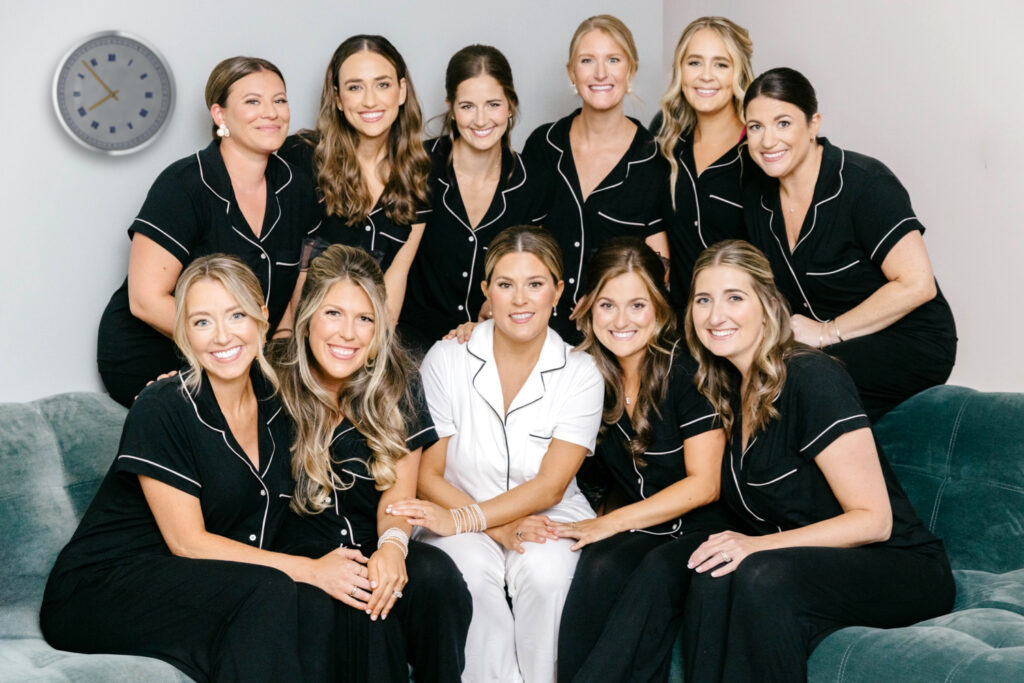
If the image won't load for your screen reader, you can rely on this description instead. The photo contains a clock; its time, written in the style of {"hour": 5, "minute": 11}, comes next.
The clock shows {"hour": 7, "minute": 53}
